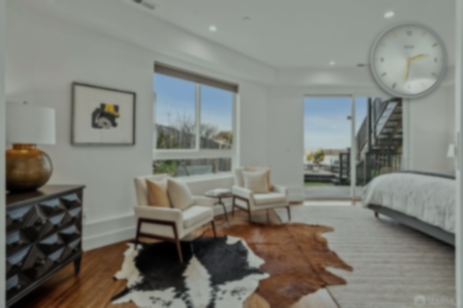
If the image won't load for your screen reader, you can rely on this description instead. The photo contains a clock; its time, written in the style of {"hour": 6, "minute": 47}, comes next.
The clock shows {"hour": 2, "minute": 32}
